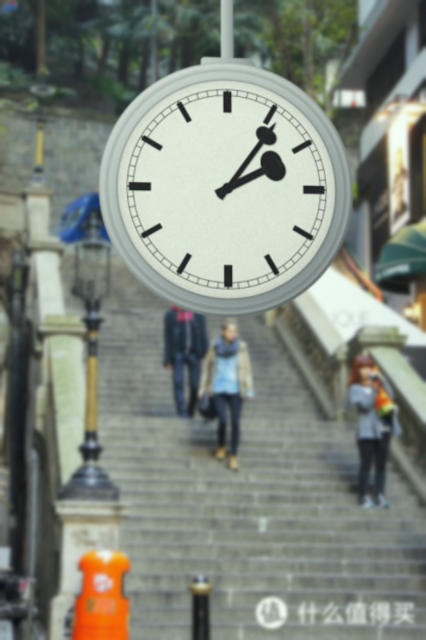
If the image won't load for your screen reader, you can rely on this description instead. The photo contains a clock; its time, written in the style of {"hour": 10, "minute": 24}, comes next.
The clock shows {"hour": 2, "minute": 6}
